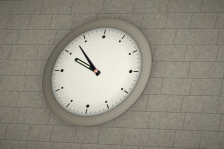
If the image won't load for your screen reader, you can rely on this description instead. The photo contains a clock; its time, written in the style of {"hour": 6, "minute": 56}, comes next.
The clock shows {"hour": 9, "minute": 53}
